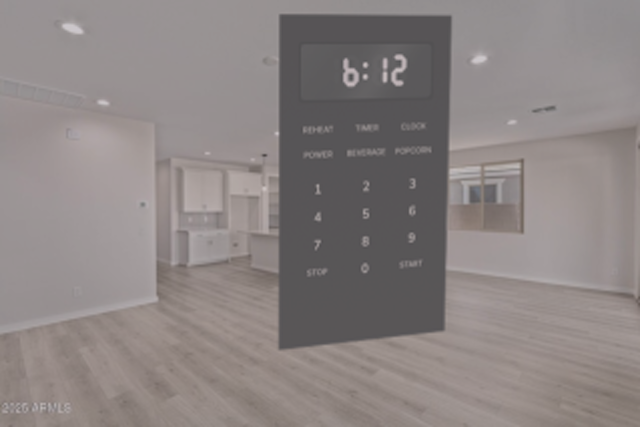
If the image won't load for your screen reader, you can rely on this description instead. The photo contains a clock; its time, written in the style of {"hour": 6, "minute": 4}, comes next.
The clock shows {"hour": 6, "minute": 12}
